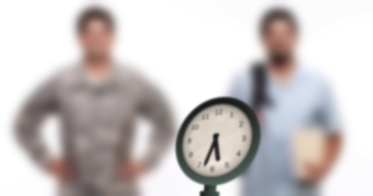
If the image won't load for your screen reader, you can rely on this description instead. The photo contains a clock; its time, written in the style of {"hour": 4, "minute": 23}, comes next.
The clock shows {"hour": 5, "minute": 33}
